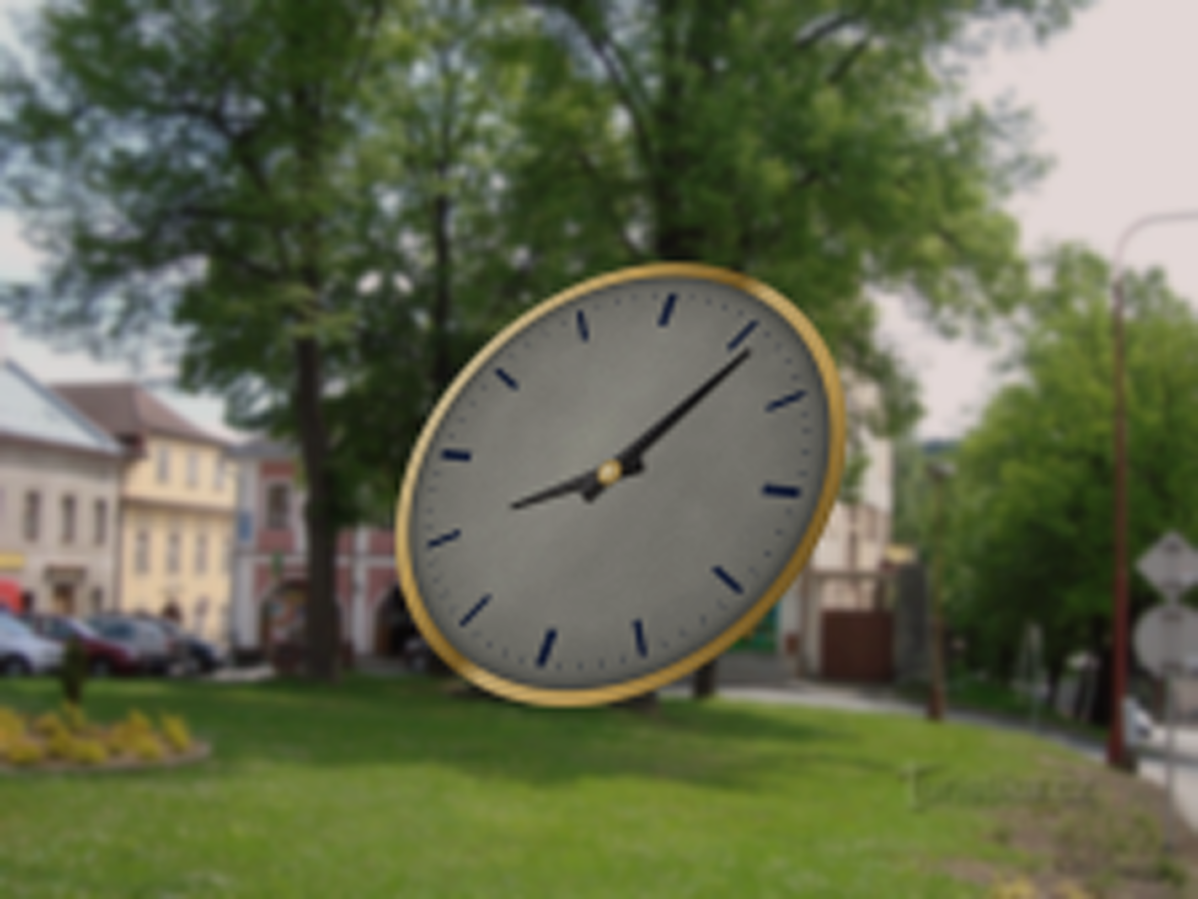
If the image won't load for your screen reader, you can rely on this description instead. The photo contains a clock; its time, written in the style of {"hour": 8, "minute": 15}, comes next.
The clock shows {"hour": 8, "minute": 6}
